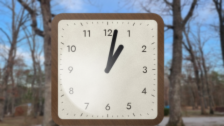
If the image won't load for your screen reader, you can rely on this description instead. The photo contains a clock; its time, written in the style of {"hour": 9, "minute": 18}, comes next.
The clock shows {"hour": 1, "minute": 2}
